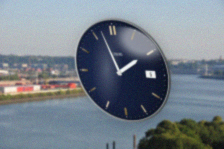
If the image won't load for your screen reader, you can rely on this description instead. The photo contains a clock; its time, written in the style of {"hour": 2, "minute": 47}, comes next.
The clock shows {"hour": 1, "minute": 57}
